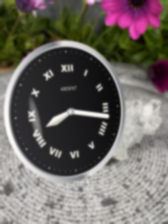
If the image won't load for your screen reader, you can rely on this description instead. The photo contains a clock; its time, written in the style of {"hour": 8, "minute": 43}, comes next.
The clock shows {"hour": 8, "minute": 17}
